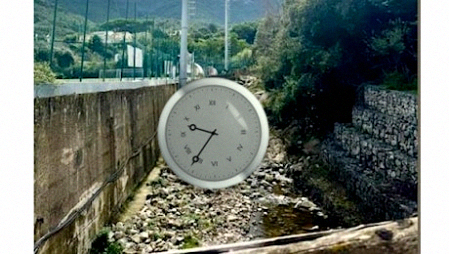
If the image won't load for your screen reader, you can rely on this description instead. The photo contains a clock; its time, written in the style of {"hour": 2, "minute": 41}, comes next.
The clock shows {"hour": 9, "minute": 36}
